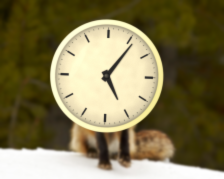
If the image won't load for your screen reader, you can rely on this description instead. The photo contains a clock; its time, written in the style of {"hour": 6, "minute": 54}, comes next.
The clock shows {"hour": 5, "minute": 6}
